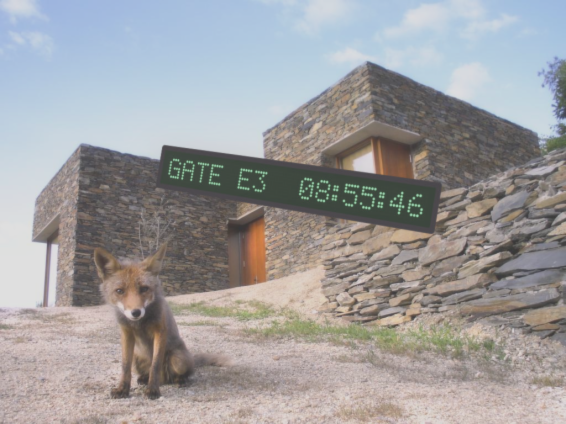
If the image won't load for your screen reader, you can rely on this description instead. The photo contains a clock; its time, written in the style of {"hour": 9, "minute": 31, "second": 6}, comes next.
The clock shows {"hour": 8, "minute": 55, "second": 46}
